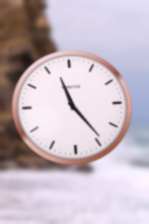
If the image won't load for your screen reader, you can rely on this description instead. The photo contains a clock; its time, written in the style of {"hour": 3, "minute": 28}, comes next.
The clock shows {"hour": 11, "minute": 24}
